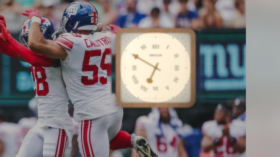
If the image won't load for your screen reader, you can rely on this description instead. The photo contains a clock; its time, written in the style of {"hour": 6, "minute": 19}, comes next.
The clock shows {"hour": 6, "minute": 50}
